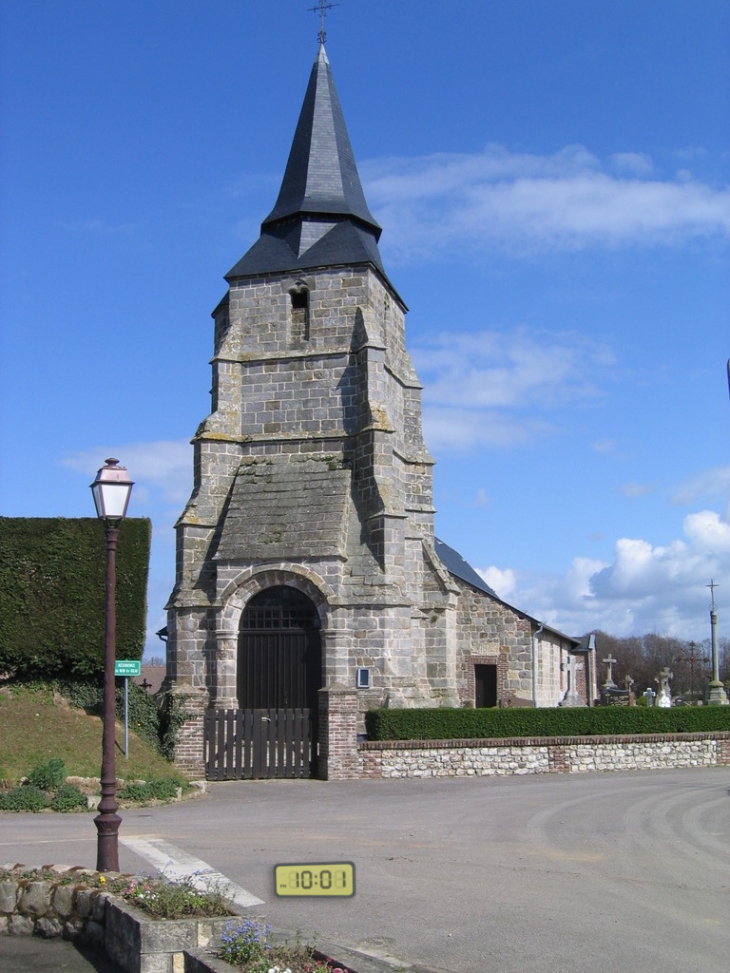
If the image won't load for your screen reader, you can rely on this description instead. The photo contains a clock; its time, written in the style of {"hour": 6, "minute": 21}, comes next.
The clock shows {"hour": 10, "minute": 1}
